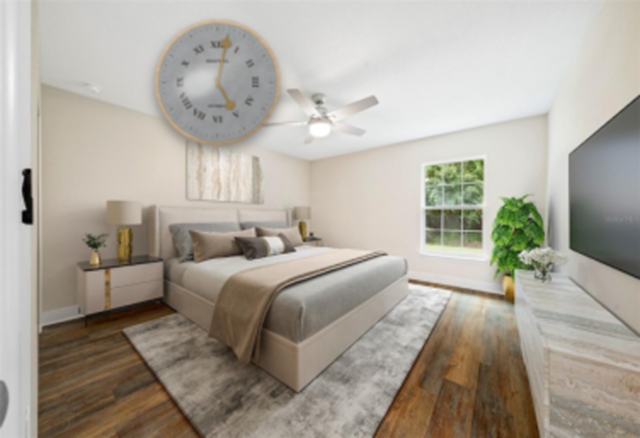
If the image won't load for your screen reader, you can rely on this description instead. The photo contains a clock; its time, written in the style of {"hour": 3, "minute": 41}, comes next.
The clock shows {"hour": 5, "minute": 2}
